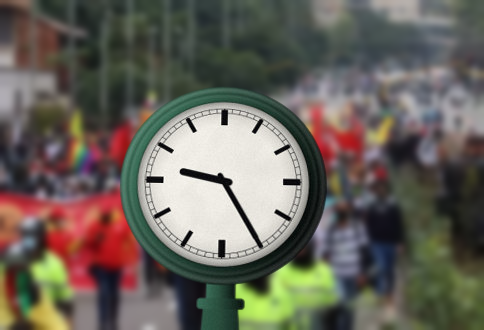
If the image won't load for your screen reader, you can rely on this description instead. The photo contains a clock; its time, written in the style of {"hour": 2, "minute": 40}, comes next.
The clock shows {"hour": 9, "minute": 25}
